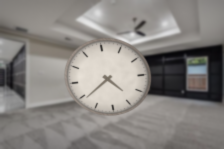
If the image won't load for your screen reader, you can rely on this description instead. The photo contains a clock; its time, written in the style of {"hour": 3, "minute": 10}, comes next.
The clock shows {"hour": 4, "minute": 39}
